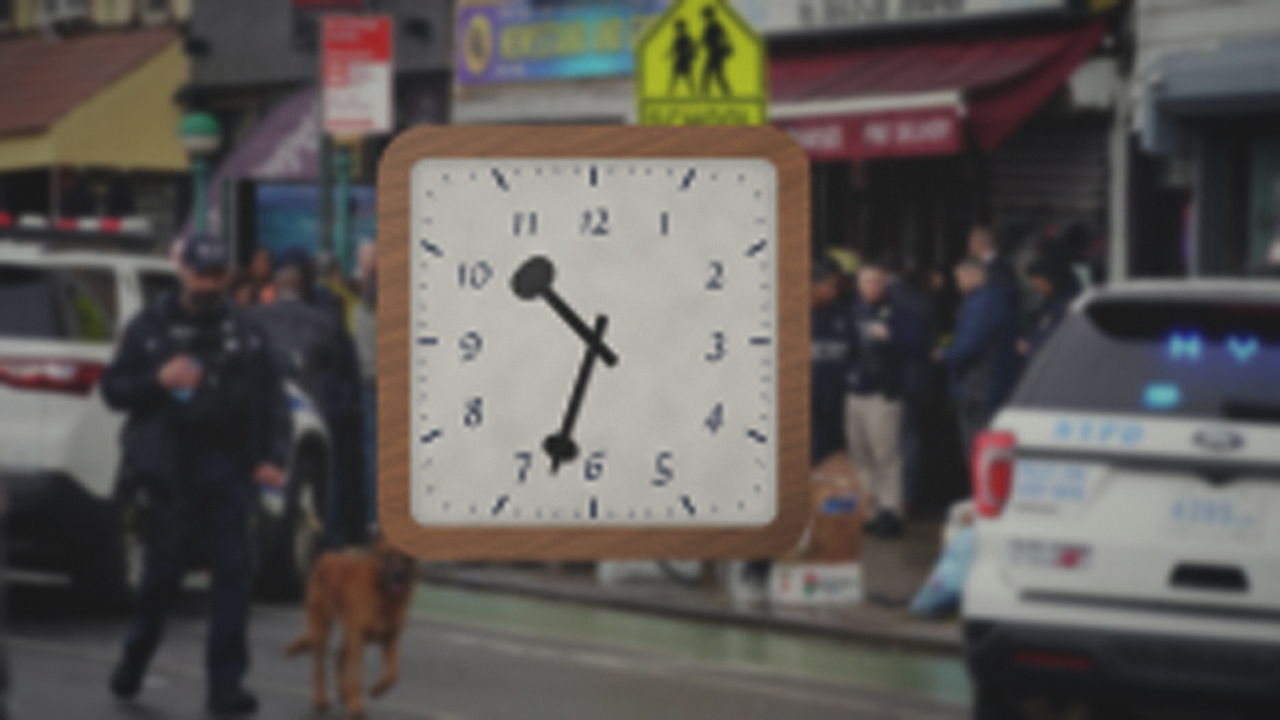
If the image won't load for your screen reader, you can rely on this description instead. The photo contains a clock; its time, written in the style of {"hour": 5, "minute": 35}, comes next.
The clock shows {"hour": 10, "minute": 33}
